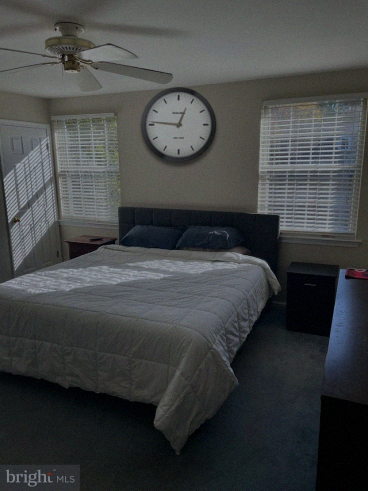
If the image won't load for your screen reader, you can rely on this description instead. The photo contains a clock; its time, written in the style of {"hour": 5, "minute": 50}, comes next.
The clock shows {"hour": 12, "minute": 46}
